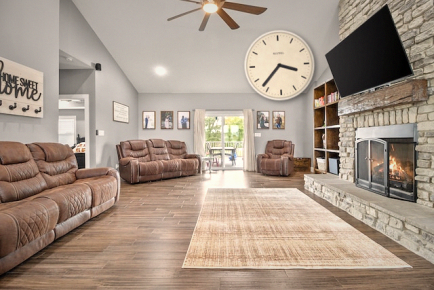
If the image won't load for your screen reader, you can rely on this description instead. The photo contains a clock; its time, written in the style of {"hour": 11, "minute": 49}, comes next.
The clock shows {"hour": 3, "minute": 37}
